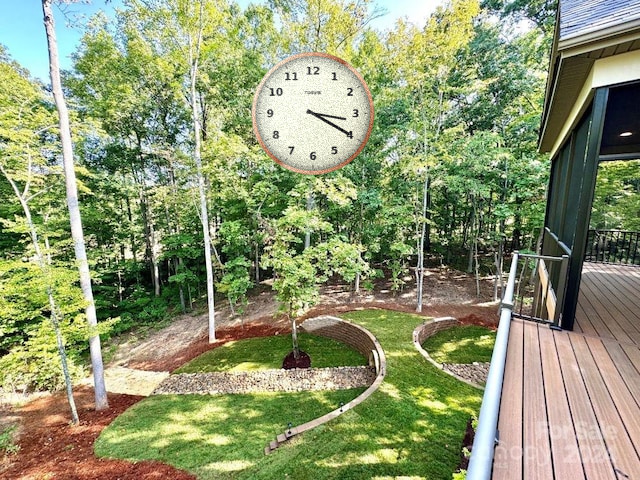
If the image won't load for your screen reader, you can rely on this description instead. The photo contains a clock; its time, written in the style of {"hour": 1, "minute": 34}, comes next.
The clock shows {"hour": 3, "minute": 20}
